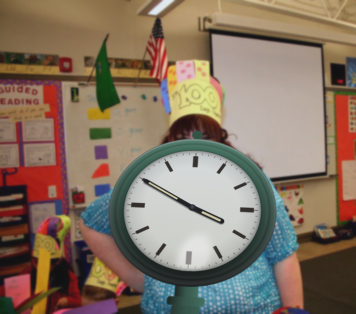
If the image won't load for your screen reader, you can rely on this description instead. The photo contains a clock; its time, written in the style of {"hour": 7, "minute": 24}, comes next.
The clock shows {"hour": 3, "minute": 50}
